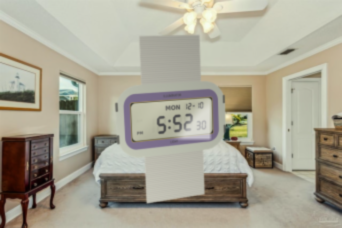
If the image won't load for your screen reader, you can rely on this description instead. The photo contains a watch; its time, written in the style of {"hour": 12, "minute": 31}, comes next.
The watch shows {"hour": 5, "minute": 52}
